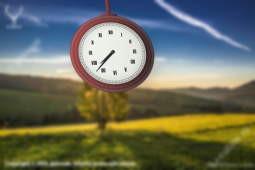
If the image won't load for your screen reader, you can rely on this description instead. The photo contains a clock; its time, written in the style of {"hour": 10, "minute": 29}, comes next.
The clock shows {"hour": 7, "minute": 37}
